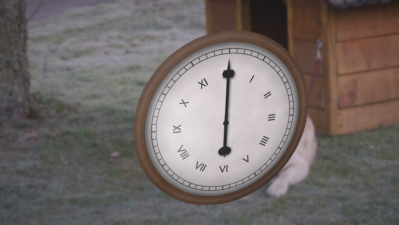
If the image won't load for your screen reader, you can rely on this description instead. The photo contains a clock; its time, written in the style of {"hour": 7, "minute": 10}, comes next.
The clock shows {"hour": 6, "minute": 0}
